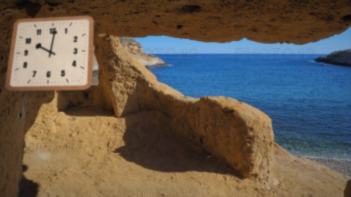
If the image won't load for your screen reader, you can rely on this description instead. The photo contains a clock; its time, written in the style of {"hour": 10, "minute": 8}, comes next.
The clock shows {"hour": 10, "minute": 1}
